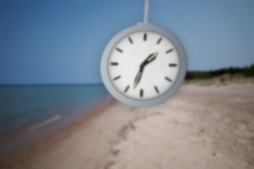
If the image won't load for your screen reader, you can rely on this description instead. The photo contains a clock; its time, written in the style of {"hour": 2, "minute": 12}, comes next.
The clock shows {"hour": 1, "minute": 33}
